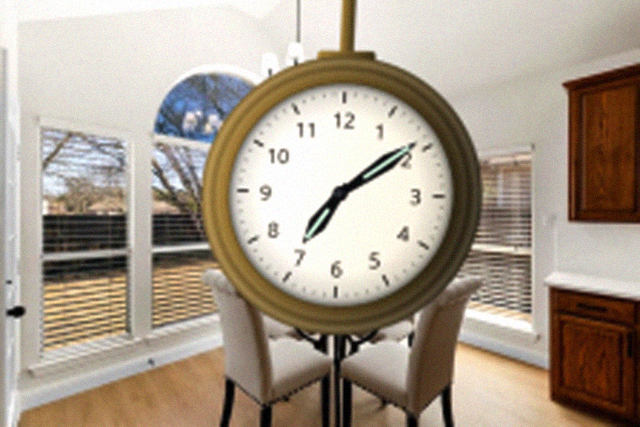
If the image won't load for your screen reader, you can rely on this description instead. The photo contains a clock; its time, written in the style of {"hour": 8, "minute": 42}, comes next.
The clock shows {"hour": 7, "minute": 9}
